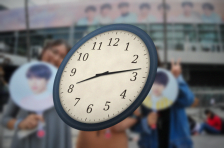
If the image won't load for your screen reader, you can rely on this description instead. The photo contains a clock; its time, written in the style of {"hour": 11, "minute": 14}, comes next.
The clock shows {"hour": 8, "minute": 13}
